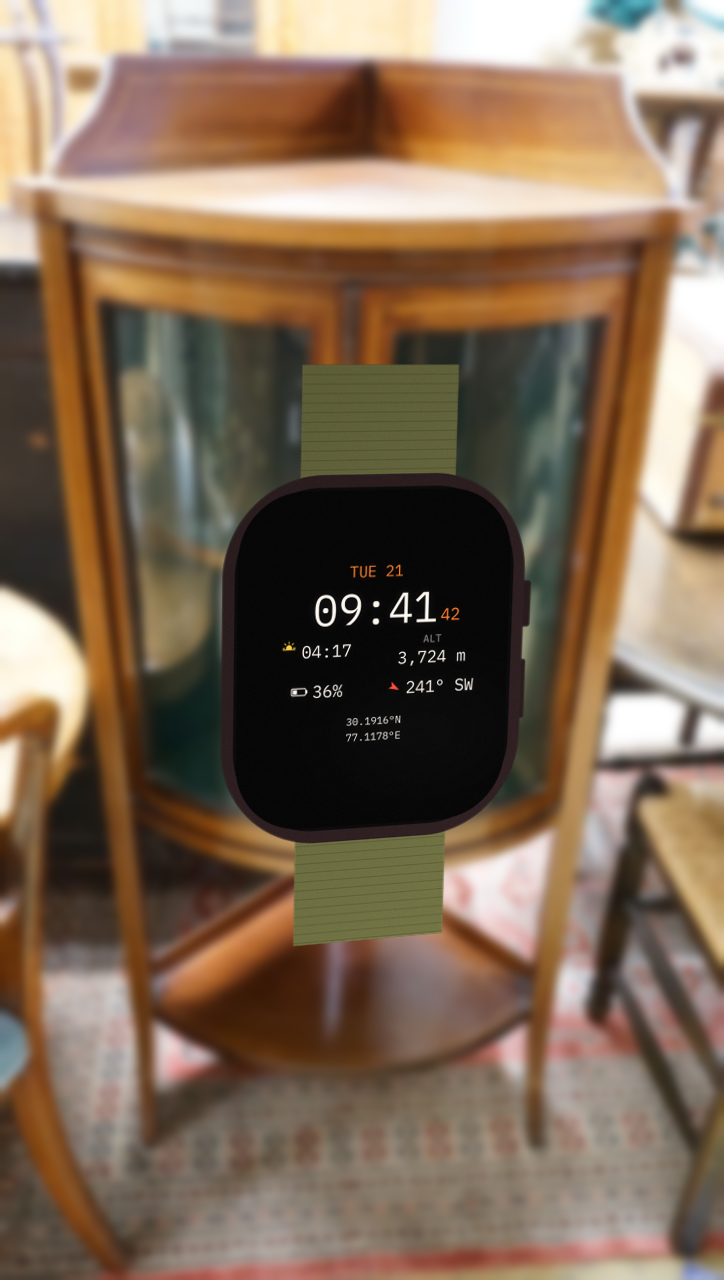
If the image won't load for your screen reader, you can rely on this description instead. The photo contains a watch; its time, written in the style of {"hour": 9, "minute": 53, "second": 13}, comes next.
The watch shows {"hour": 9, "minute": 41, "second": 42}
